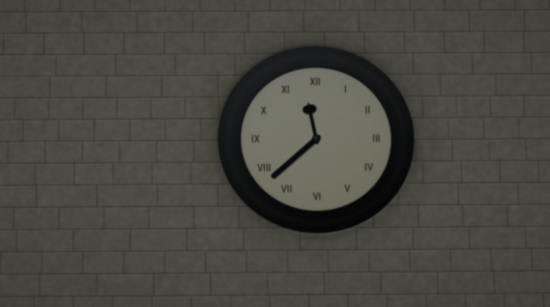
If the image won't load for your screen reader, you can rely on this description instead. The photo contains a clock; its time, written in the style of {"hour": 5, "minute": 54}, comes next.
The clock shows {"hour": 11, "minute": 38}
